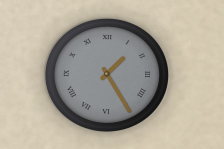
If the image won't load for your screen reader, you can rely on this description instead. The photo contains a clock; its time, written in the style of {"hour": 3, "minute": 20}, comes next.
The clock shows {"hour": 1, "minute": 25}
